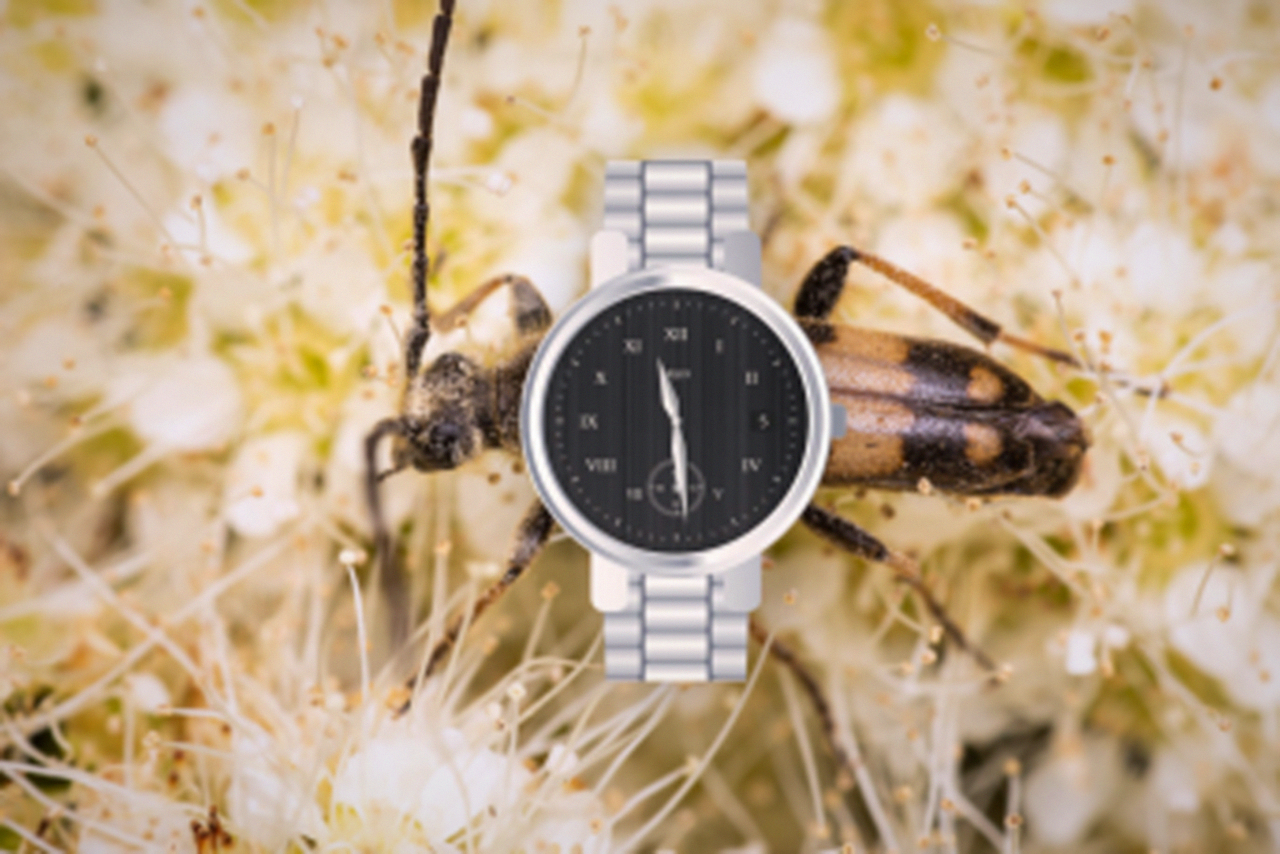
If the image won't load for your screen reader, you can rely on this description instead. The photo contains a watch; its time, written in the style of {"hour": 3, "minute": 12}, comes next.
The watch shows {"hour": 11, "minute": 29}
